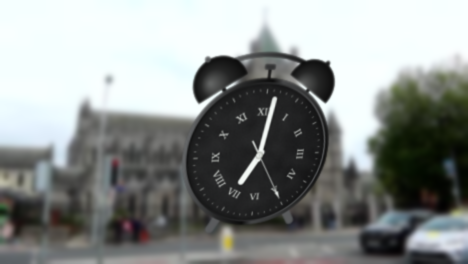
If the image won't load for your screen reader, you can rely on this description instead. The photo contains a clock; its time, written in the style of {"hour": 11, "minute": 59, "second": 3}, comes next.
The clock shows {"hour": 7, "minute": 1, "second": 25}
